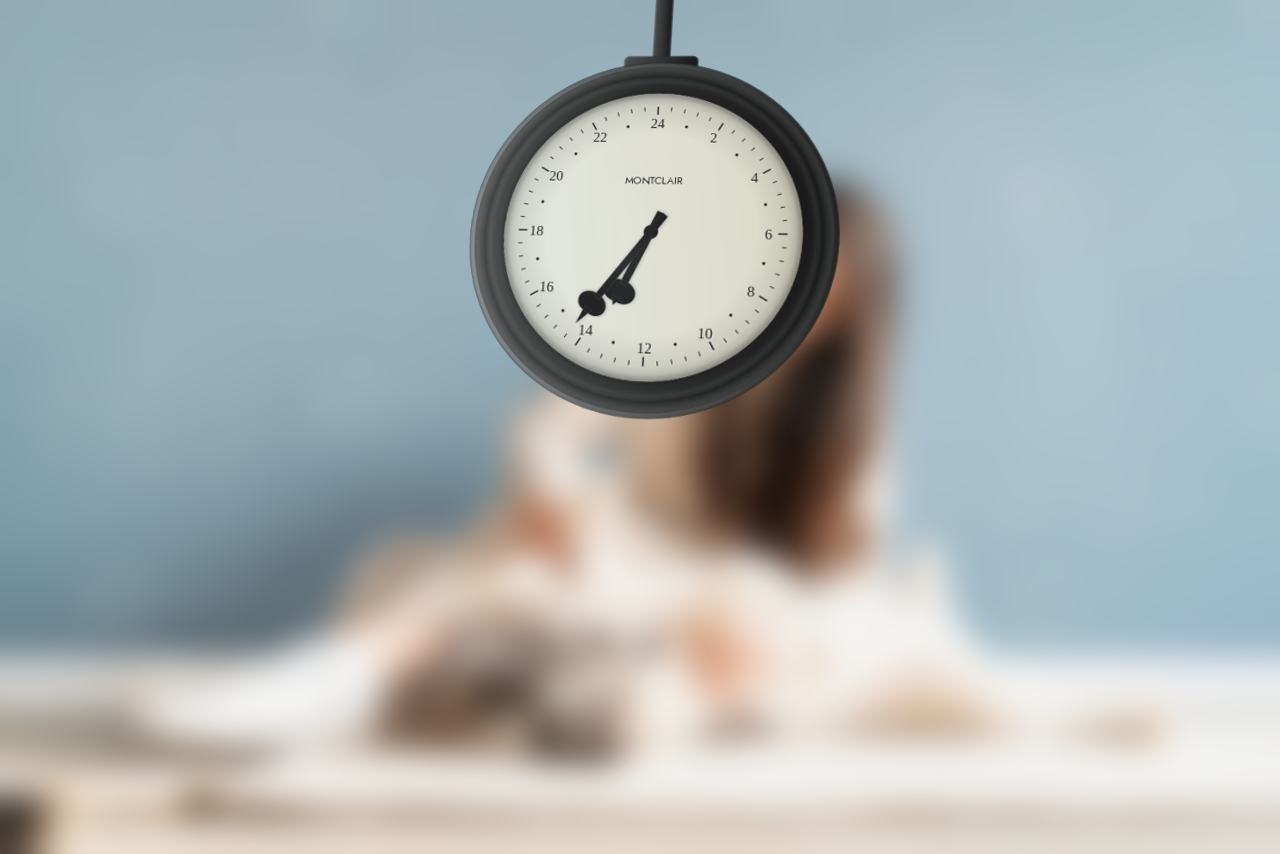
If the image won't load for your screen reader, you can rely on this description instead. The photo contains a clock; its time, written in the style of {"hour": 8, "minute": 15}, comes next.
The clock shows {"hour": 13, "minute": 36}
